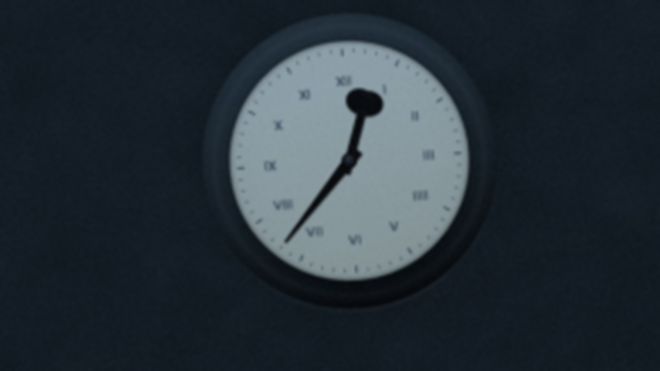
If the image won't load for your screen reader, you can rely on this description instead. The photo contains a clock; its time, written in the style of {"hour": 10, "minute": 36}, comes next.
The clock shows {"hour": 12, "minute": 37}
